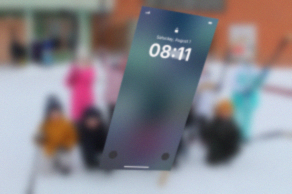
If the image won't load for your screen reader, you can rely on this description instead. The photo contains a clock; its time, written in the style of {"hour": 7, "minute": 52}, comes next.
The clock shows {"hour": 8, "minute": 11}
